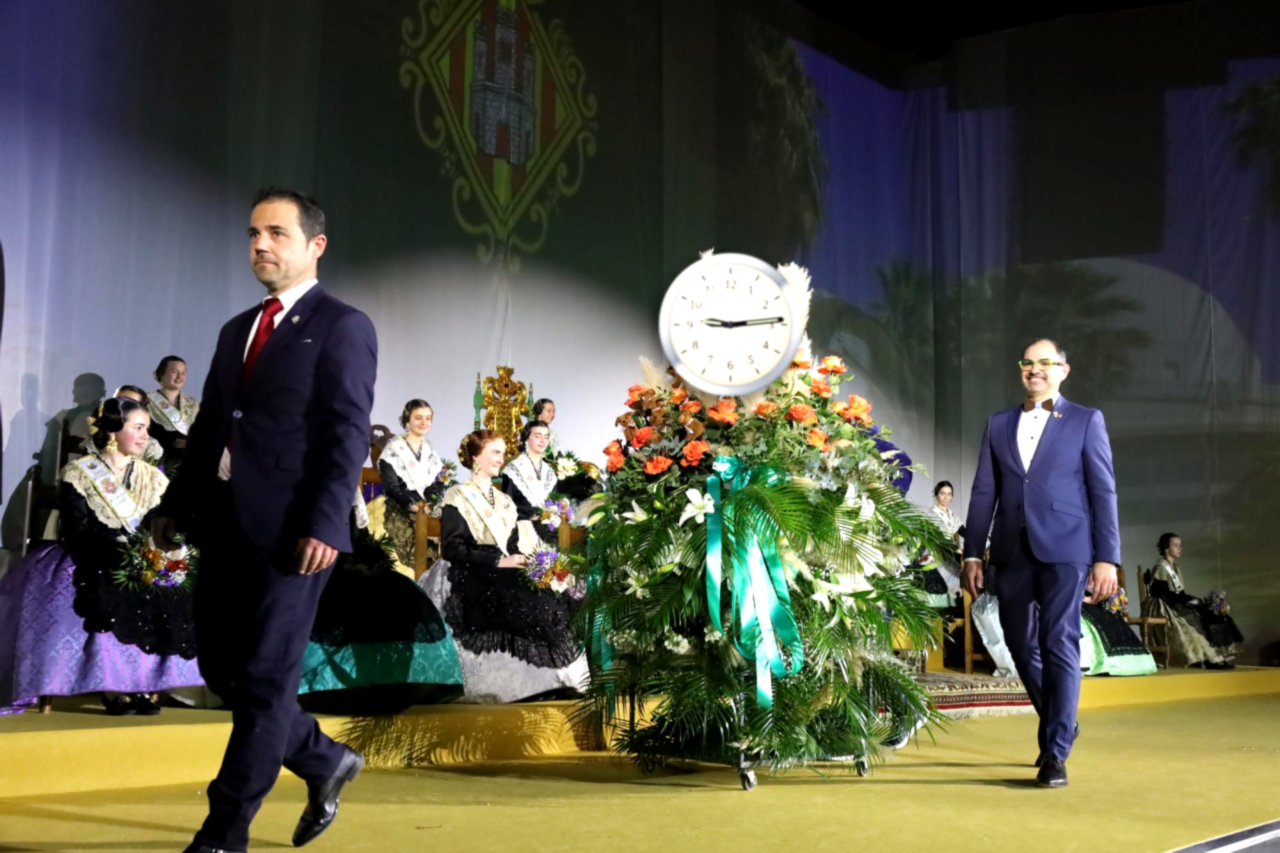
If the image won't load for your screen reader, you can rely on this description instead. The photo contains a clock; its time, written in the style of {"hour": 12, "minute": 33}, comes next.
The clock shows {"hour": 9, "minute": 14}
